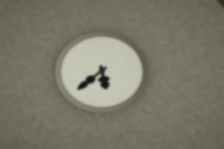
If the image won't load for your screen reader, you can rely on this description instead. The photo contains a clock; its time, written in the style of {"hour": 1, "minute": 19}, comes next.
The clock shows {"hour": 5, "minute": 38}
